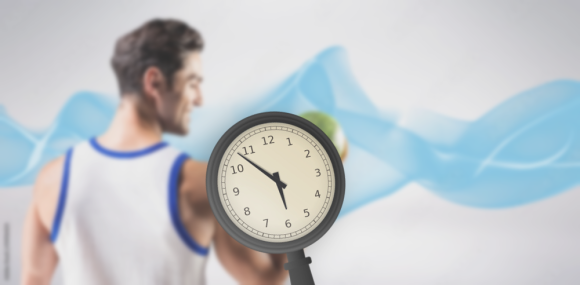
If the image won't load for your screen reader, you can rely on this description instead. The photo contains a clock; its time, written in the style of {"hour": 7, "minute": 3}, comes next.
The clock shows {"hour": 5, "minute": 53}
